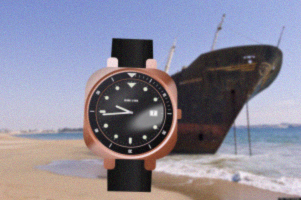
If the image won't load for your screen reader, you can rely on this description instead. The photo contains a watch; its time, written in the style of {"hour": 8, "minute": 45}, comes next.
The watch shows {"hour": 9, "minute": 44}
